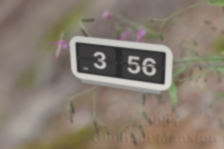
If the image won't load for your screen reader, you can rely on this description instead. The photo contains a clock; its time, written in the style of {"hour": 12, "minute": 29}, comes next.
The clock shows {"hour": 3, "minute": 56}
